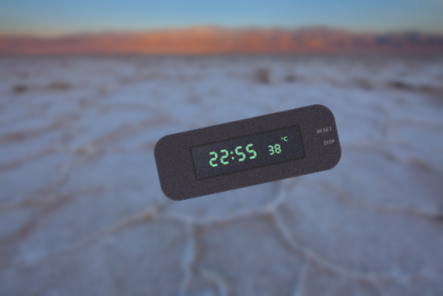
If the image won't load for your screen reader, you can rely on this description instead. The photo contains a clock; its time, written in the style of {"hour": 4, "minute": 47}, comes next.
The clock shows {"hour": 22, "minute": 55}
